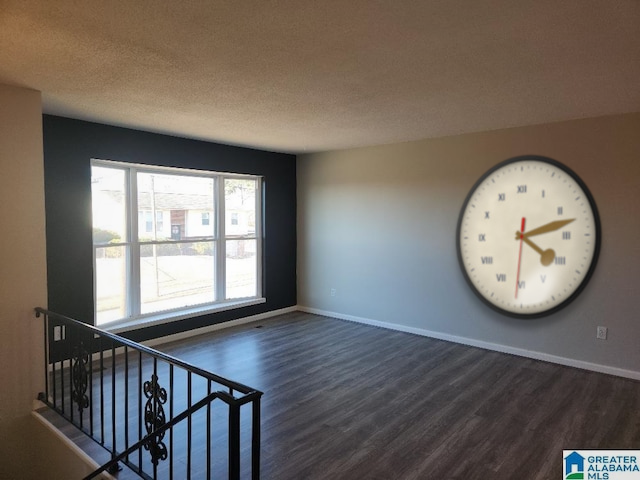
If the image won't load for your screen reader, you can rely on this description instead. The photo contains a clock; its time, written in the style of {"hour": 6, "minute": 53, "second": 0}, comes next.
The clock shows {"hour": 4, "minute": 12, "second": 31}
